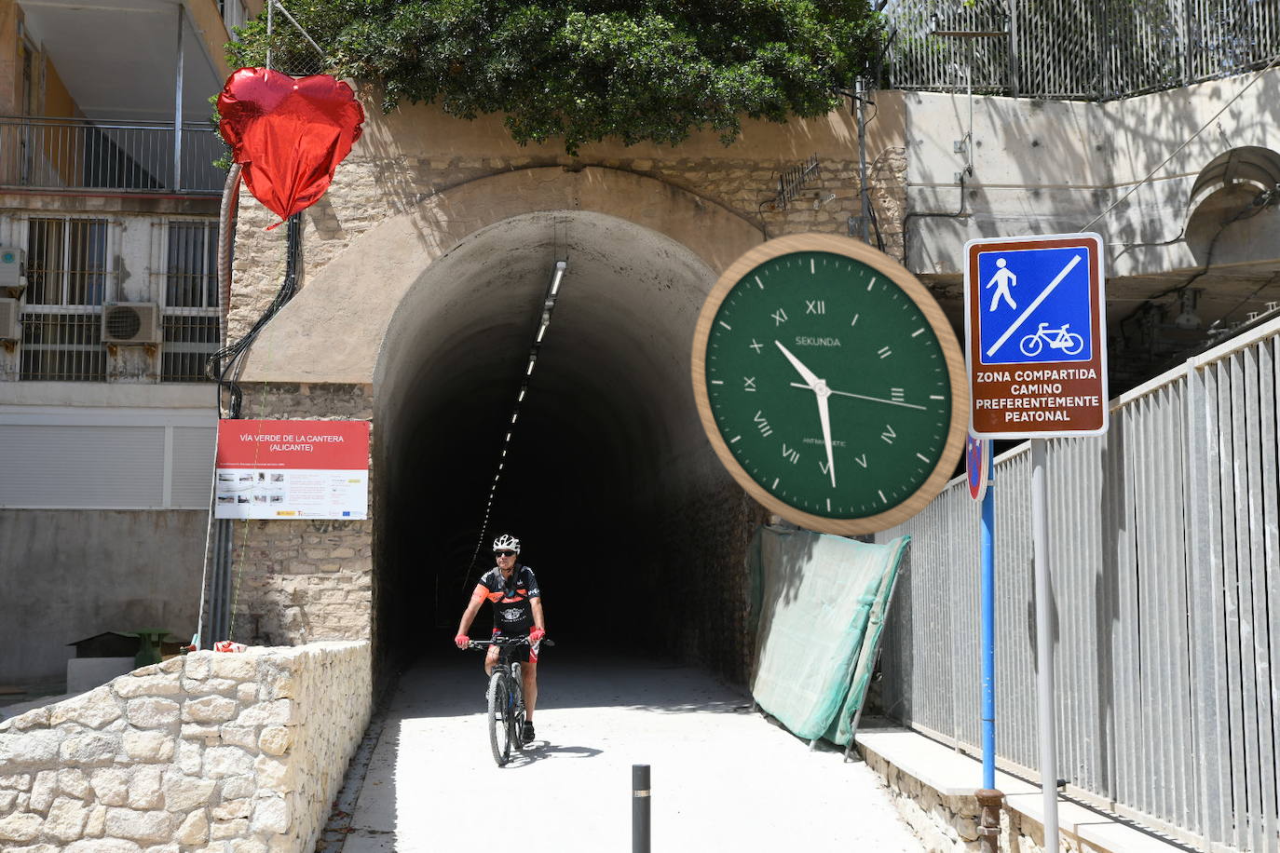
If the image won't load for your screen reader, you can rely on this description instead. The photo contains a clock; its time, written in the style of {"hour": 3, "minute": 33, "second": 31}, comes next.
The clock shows {"hour": 10, "minute": 29, "second": 16}
